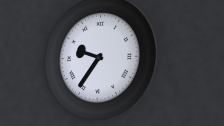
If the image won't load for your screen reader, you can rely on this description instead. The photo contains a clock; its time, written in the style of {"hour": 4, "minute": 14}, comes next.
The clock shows {"hour": 9, "minute": 36}
